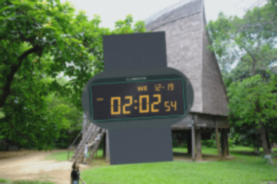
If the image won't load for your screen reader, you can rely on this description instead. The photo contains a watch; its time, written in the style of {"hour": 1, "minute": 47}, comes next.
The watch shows {"hour": 2, "minute": 2}
